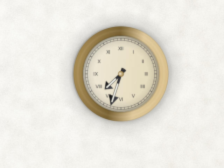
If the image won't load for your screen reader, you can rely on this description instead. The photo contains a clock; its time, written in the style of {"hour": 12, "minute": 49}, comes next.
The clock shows {"hour": 7, "minute": 33}
